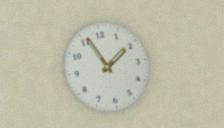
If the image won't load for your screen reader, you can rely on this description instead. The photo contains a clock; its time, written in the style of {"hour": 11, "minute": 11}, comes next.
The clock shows {"hour": 1, "minute": 56}
